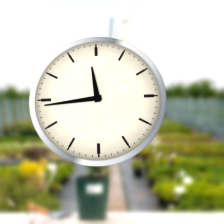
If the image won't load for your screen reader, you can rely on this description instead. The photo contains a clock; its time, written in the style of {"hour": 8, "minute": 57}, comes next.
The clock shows {"hour": 11, "minute": 44}
